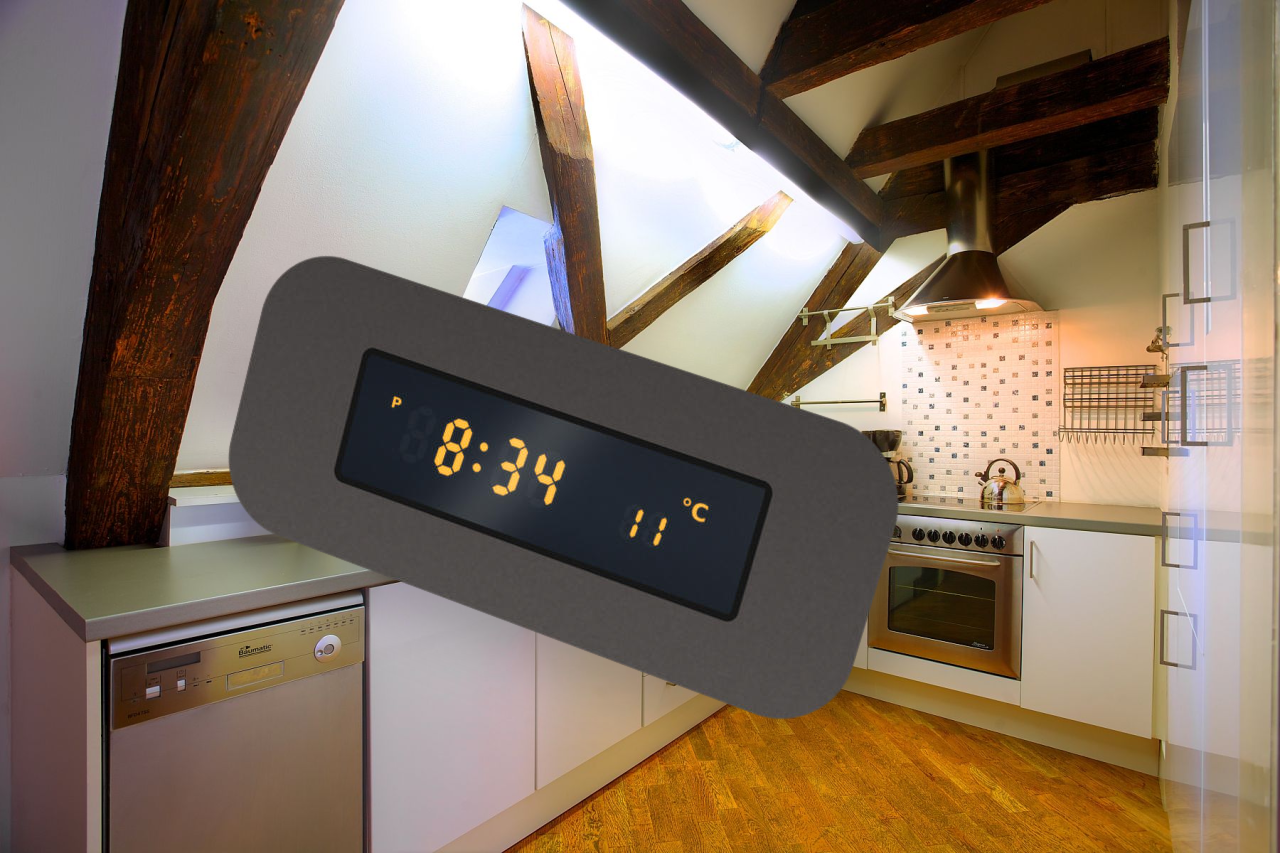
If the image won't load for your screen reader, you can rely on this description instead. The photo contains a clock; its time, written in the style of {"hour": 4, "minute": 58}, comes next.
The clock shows {"hour": 8, "minute": 34}
